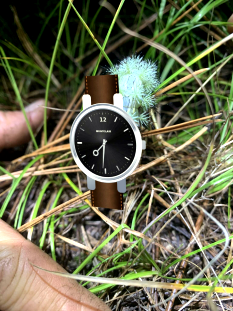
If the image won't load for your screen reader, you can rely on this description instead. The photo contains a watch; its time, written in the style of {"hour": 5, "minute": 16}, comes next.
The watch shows {"hour": 7, "minute": 31}
